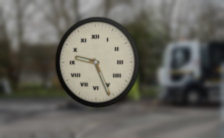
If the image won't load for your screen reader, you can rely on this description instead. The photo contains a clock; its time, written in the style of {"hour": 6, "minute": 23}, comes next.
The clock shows {"hour": 9, "minute": 26}
